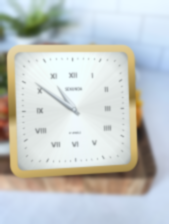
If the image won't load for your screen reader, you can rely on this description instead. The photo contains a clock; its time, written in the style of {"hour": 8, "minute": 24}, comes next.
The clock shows {"hour": 10, "minute": 51}
